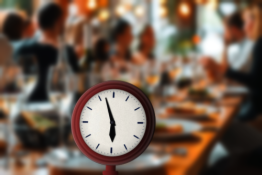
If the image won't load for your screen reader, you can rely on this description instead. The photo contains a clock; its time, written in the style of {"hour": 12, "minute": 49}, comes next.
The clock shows {"hour": 5, "minute": 57}
